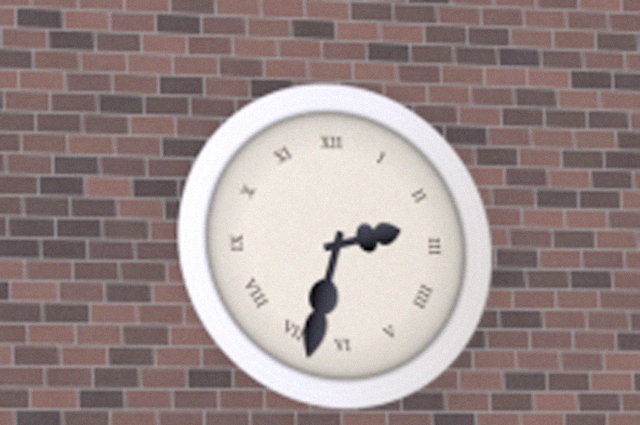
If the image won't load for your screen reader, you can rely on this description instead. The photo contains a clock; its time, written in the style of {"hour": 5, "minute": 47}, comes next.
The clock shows {"hour": 2, "minute": 33}
